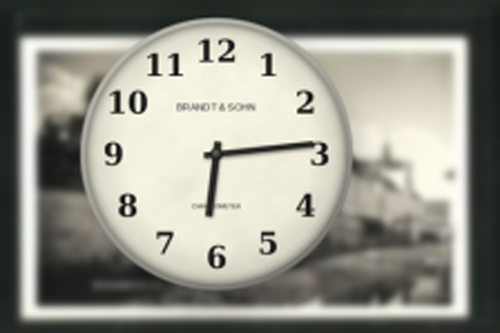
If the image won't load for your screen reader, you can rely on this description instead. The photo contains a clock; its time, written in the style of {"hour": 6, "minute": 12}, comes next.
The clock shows {"hour": 6, "minute": 14}
